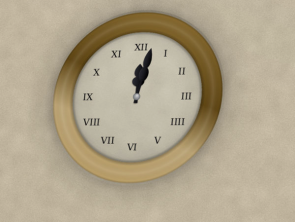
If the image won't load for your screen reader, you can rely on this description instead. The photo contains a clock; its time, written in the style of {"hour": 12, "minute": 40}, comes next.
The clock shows {"hour": 12, "minute": 2}
